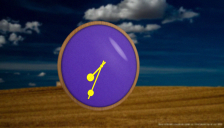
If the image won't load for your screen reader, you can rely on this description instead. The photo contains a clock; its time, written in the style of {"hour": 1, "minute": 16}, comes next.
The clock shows {"hour": 7, "minute": 34}
